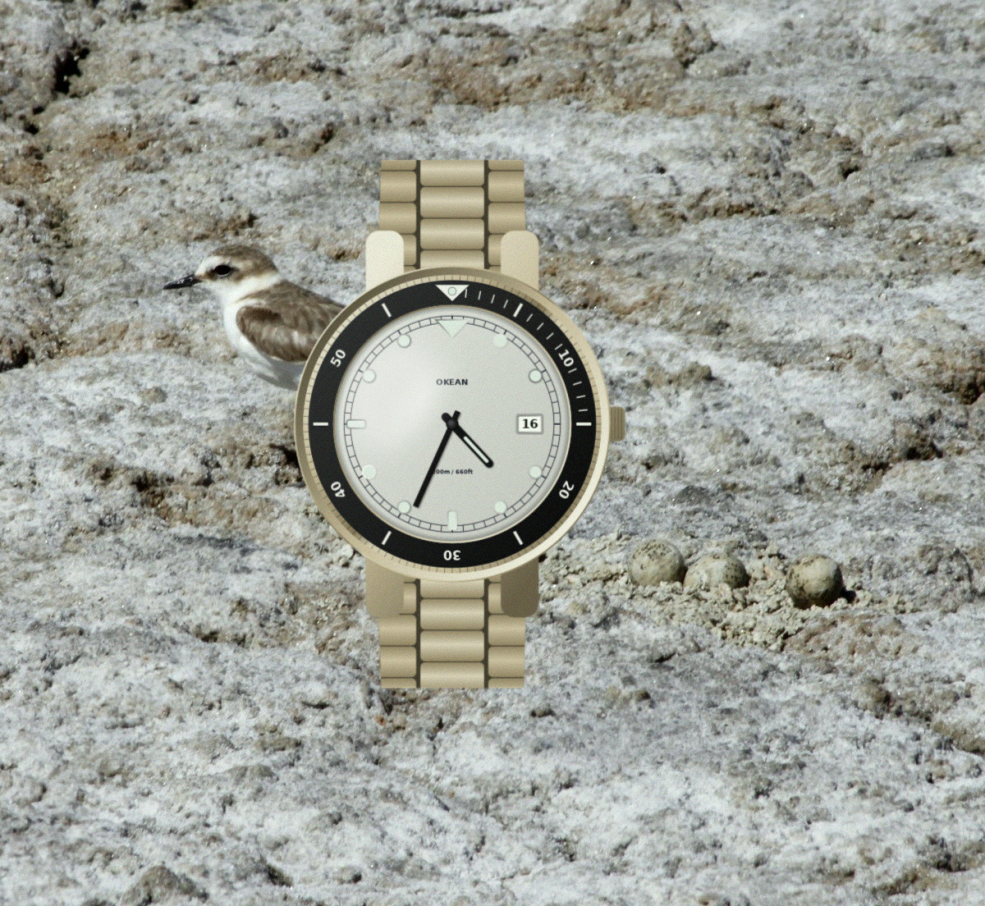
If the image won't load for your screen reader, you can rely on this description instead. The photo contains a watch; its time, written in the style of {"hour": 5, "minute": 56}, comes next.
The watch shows {"hour": 4, "minute": 34}
